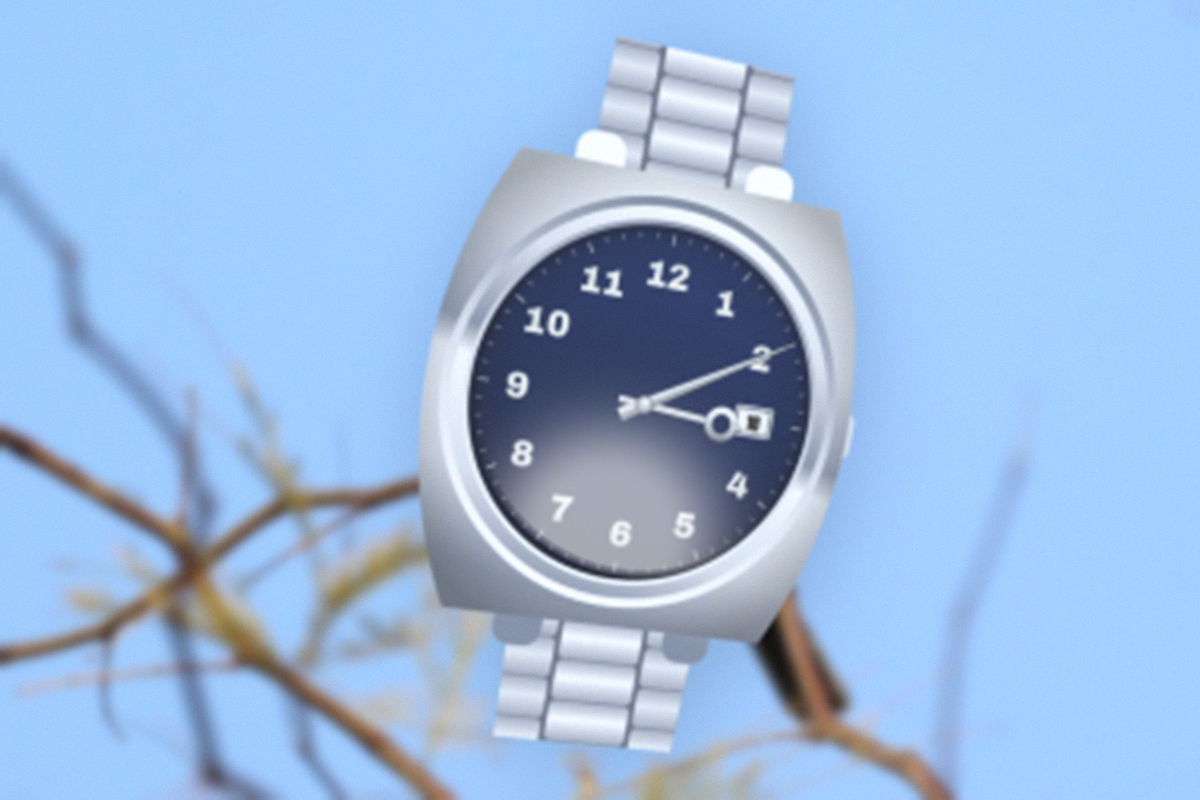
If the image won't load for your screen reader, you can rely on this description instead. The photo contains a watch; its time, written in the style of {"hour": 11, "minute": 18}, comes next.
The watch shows {"hour": 3, "minute": 10}
